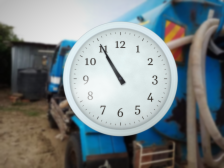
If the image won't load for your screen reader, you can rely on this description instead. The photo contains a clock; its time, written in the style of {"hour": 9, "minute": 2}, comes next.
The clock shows {"hour": 10, "minute": 55}
